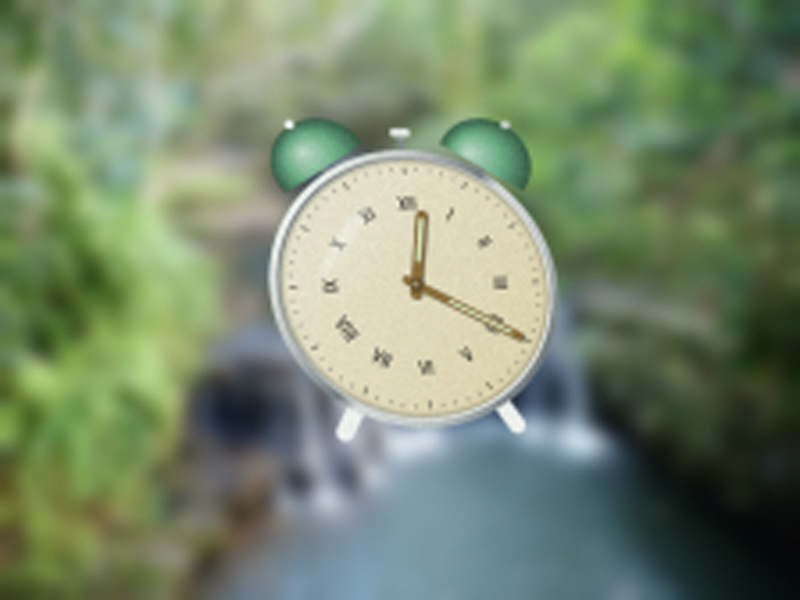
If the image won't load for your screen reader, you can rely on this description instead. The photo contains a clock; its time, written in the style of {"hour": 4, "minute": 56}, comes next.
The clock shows {"hour": 12, "minute": 20}
